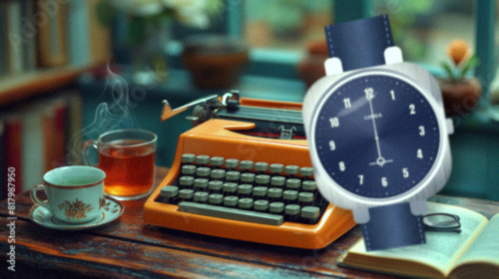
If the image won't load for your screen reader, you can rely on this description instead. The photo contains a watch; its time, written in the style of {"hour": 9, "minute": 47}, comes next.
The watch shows {"hour": 6, "minute": 0}
